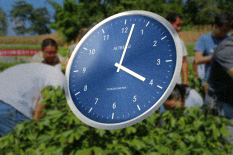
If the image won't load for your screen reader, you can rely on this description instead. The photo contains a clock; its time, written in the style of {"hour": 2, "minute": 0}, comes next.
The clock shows {"hour": 4, "minute": 2}
